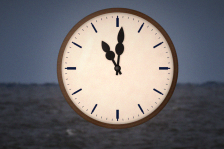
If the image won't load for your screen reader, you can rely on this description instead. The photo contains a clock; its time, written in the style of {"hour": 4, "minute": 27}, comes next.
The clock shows {"hour": 11, "minute": 1}
